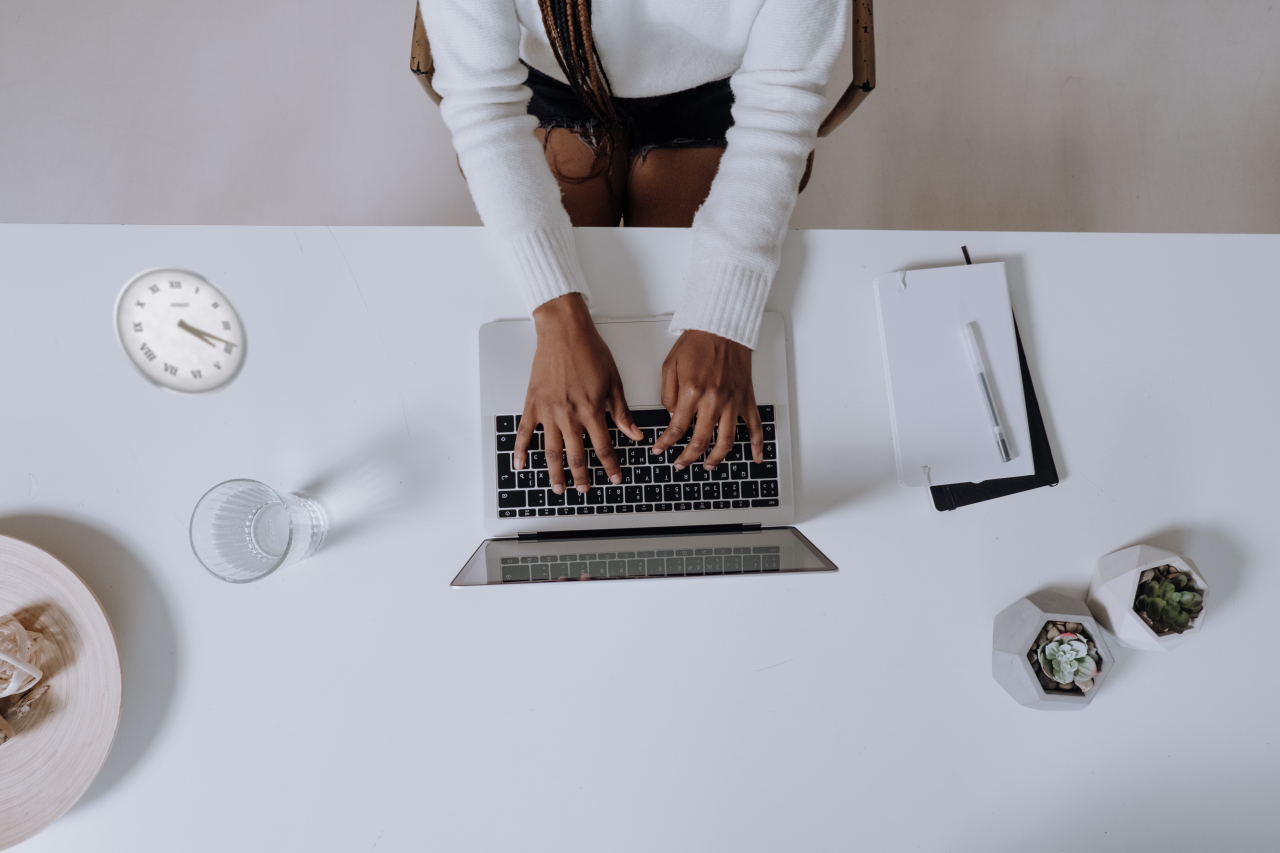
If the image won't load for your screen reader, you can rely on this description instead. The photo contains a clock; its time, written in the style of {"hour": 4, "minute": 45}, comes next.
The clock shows {"hour": 4, "minute": 19}
